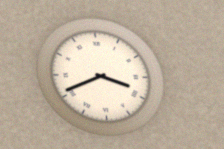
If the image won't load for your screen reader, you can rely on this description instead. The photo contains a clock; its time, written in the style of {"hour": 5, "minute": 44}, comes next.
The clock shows {"hour": 3, "minute": 41}
